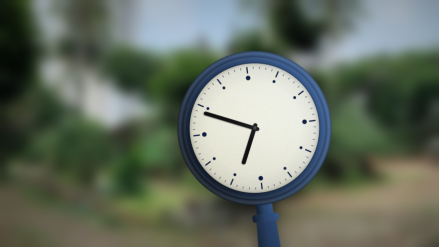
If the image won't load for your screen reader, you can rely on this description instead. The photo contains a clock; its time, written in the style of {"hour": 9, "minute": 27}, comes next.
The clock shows {"hour": 6, "minute": 49}
